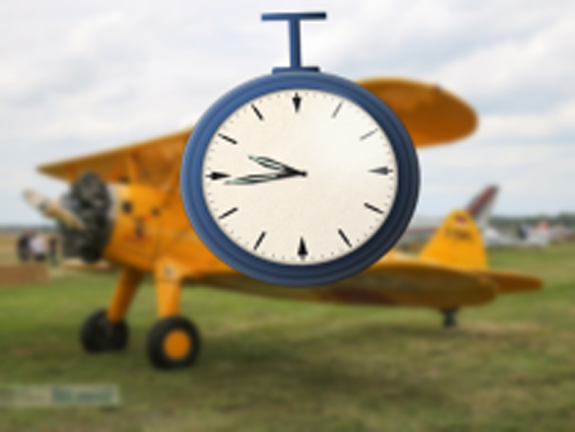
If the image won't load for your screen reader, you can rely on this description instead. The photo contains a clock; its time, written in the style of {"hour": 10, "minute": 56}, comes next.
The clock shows {"hour": 9, "minute": 44}
